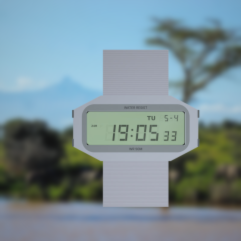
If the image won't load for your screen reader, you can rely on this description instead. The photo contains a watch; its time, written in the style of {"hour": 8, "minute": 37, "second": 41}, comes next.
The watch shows {"hour": 19, "minute": 5, "second": 33}
